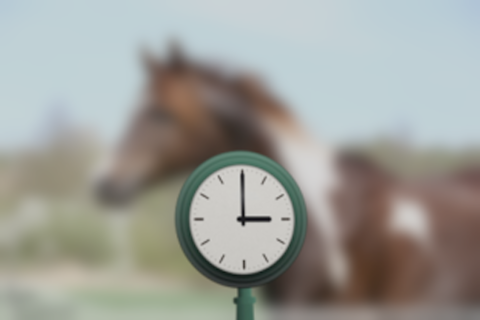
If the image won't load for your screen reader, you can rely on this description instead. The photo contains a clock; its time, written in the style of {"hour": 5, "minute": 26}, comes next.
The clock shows {"hour": 3, "minute": 0}
